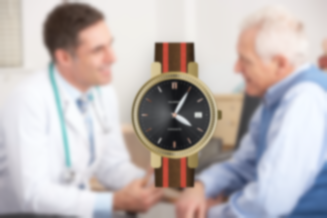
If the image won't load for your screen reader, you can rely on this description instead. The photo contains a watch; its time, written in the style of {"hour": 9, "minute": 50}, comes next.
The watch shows {"hour": 4, "minute": 5}
